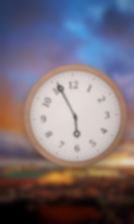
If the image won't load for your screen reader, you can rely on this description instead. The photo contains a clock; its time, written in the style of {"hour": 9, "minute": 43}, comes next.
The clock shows {"hour": 5, "minute": 56}
